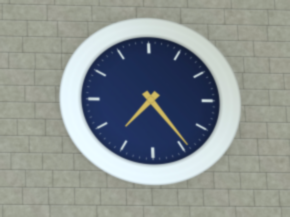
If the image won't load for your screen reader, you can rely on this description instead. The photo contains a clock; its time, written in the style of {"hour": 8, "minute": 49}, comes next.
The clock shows {"hour": 7, "minute": 24}
